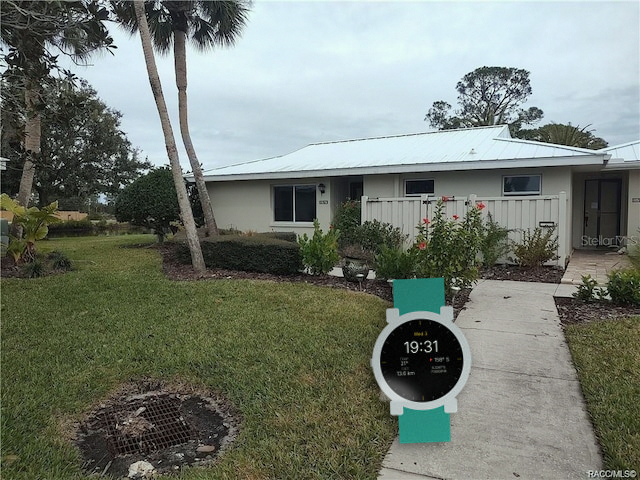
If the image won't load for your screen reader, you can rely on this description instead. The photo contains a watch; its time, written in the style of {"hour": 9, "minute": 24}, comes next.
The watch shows {"hour": 19, "minute": 31}
